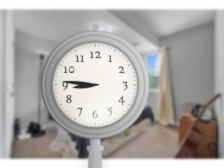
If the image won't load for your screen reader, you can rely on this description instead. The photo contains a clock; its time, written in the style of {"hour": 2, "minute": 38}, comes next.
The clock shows {"hour": 8, "minute": 46}
